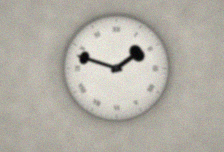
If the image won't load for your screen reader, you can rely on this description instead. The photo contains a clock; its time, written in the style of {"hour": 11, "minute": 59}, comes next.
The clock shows {"hour": 1, "minute": 48}
